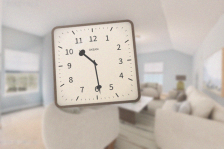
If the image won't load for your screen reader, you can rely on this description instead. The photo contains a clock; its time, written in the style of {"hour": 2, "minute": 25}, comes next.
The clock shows {"hour": 10, "minute": 29}
